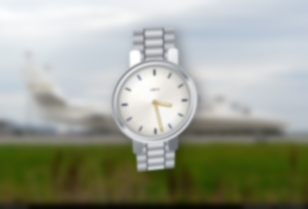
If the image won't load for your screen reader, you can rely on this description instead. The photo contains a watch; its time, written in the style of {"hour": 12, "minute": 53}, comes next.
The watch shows {"hour": 3, "minute": 28}
